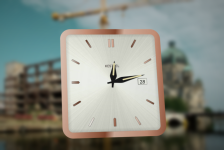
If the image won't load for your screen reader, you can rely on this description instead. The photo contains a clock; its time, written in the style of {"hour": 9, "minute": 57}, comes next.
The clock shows {"hour": 12, "minute": 13}
